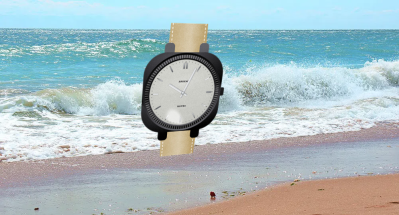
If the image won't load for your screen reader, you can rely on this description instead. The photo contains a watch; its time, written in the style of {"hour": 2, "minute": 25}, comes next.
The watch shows {"hour": 10, "minute": 4}
